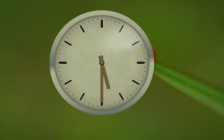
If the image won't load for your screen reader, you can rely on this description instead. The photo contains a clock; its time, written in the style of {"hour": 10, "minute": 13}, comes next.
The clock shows {"hour": 5, "minute": 30}
